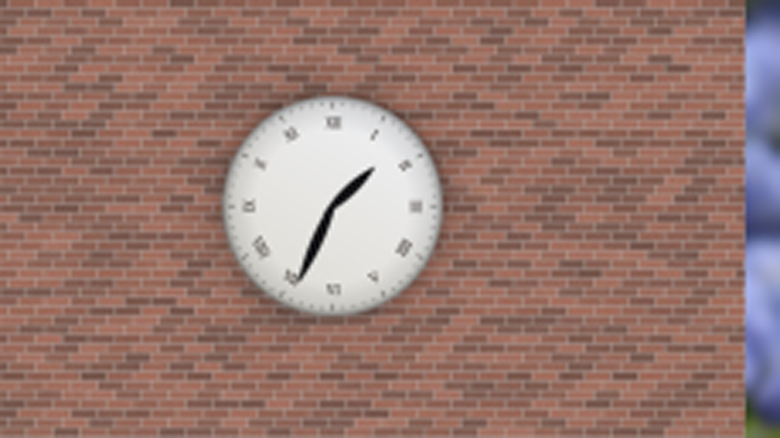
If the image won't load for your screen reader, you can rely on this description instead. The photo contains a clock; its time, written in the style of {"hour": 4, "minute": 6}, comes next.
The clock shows {"hour": 1, "minute": 34}
